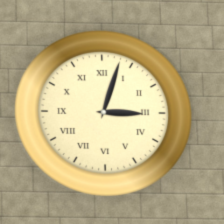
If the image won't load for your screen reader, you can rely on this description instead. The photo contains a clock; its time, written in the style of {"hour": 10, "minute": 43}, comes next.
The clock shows {"hour": 3, "minute": 3}
